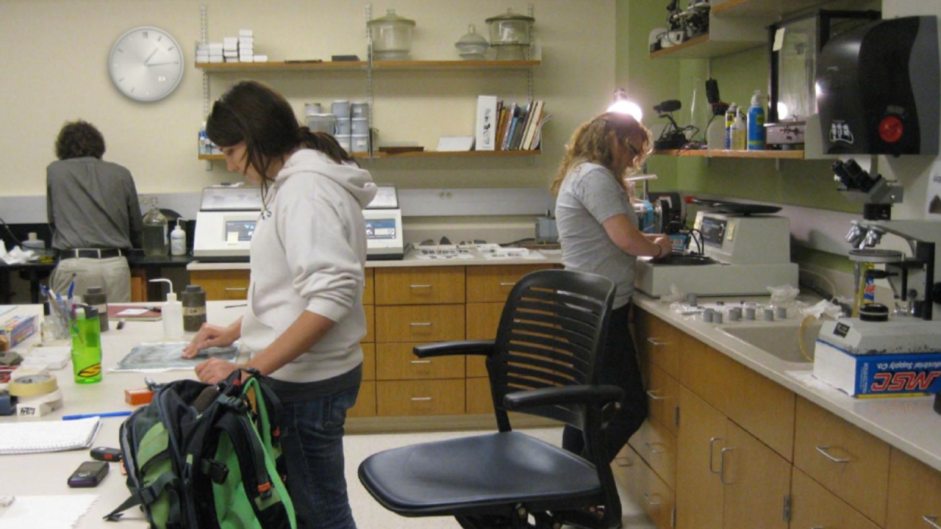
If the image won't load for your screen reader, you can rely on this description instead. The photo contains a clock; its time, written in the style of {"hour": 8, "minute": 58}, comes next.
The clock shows {"hour": 1, "minute": 15}
